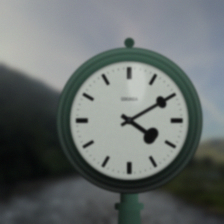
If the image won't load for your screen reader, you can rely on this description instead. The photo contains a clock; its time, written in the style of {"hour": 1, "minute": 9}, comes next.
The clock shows {"hour": 4, "minute": 10}
